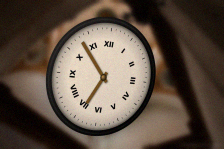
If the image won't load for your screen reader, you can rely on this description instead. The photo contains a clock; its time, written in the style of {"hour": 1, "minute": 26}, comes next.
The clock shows {"hour": 6, "minute": 53}
